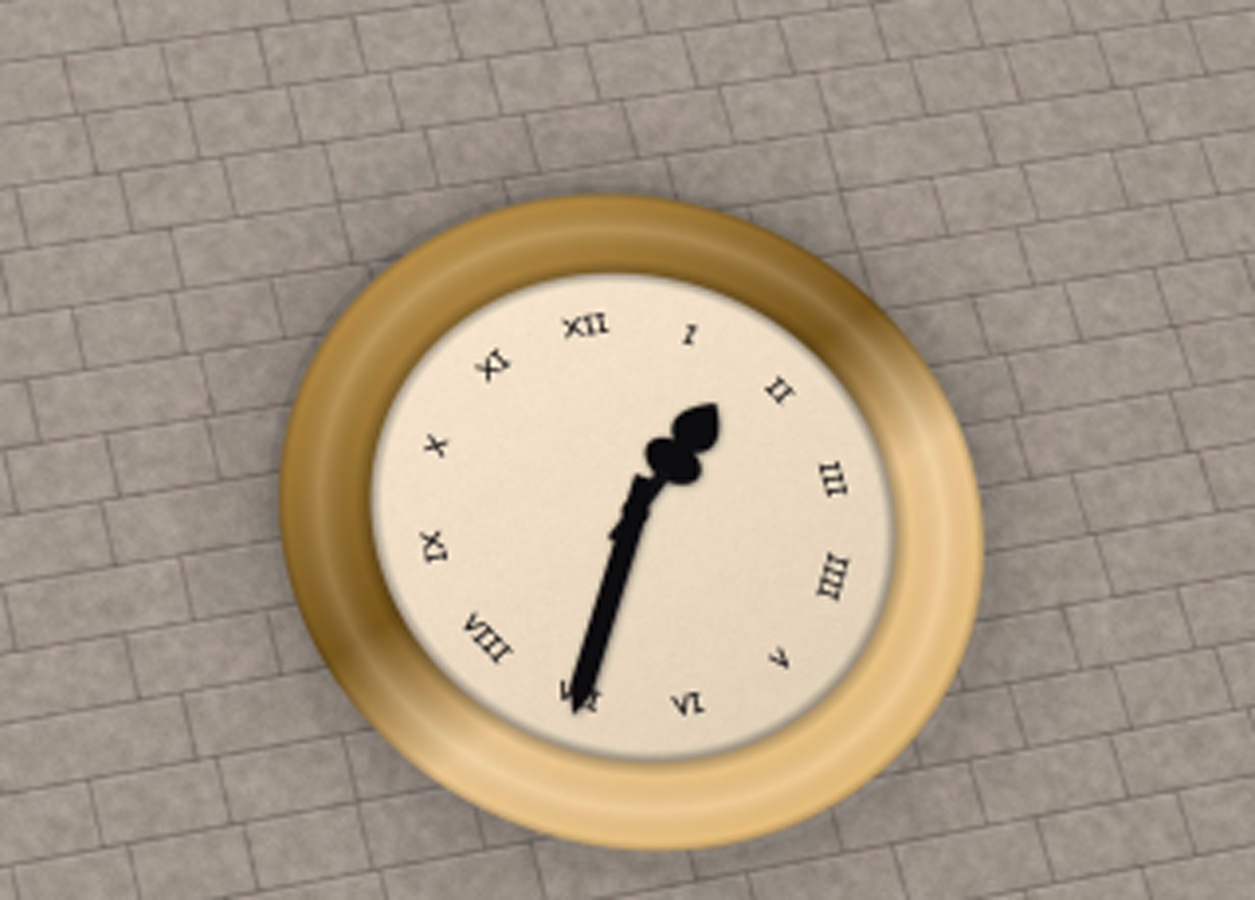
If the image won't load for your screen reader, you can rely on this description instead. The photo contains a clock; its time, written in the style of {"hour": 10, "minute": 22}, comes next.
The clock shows {"hour": 1, "minute": 35}
